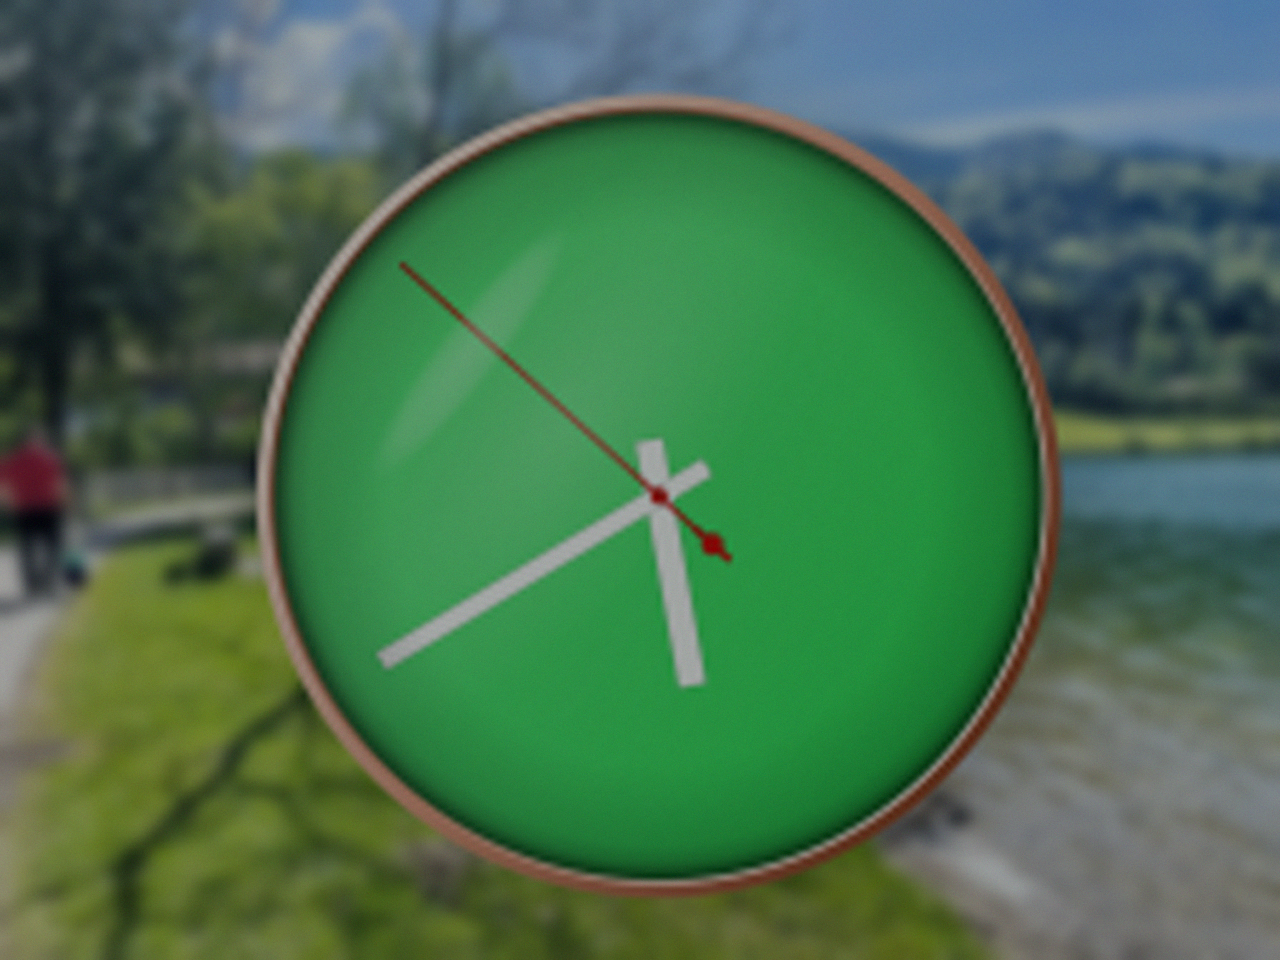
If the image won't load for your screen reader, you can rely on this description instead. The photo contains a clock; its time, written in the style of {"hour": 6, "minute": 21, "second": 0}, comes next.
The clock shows {"hour": 5, "minute": 39, "second": 52}
